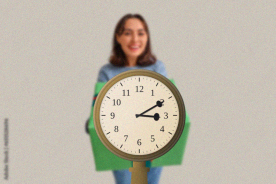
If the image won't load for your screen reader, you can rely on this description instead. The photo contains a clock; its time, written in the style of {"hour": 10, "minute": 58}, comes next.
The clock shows {"hour": 3, "minute": 10}
